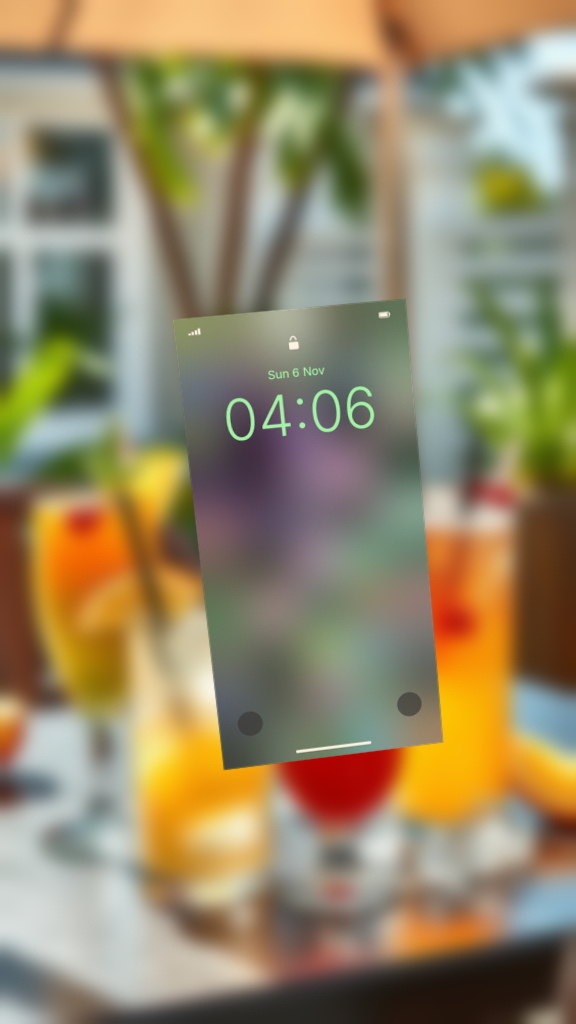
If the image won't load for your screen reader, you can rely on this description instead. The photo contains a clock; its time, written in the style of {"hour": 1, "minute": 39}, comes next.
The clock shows {"hour": 4, "minute": 6}
